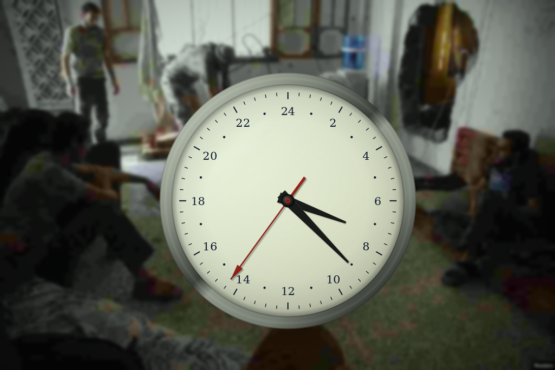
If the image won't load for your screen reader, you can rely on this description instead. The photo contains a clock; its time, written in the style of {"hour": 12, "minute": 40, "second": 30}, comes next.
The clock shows {"hour": 7, "minute": 22, "second": 36}
